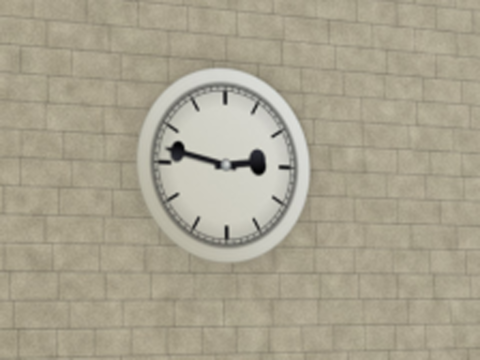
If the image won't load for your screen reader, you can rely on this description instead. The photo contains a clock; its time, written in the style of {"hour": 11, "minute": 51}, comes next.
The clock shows {"hour": 2, "minute": 47}
